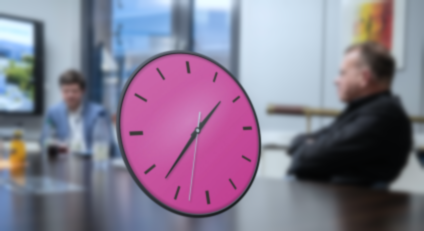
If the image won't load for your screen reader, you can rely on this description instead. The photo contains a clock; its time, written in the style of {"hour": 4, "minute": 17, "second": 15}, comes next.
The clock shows {"hour": 1, "minute": 37, "second": 33}
